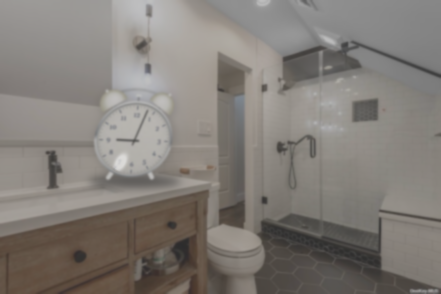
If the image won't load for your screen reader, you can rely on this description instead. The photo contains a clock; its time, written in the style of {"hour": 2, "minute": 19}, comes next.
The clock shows {"hour": 9, "minute": 3}
